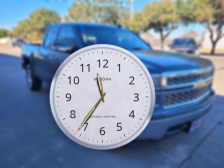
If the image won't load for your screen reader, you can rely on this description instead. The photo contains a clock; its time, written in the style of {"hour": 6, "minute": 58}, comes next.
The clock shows {"hour": 11, "minute": 36}
